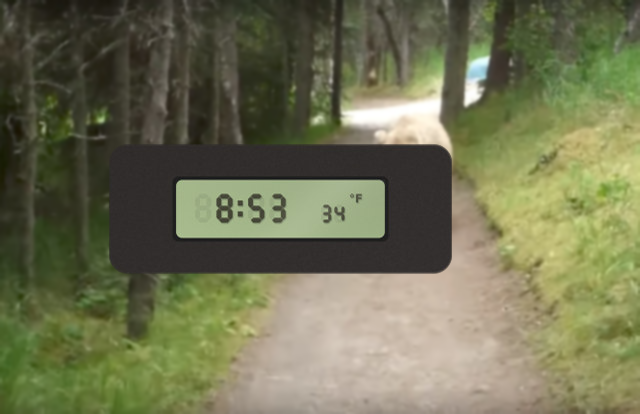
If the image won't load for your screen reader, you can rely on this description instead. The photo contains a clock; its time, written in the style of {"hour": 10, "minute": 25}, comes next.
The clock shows {"hour": 8, "minute": 53}
